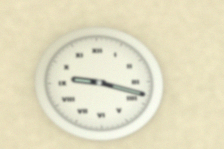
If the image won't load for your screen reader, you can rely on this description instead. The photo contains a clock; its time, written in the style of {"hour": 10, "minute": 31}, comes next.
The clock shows {"hour": 9, "minute": 18}
